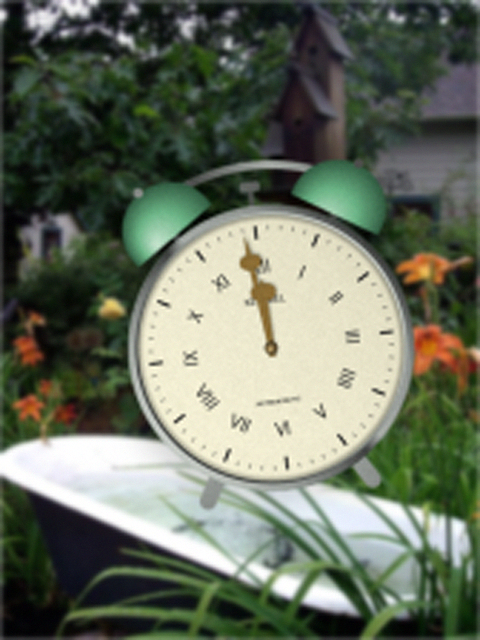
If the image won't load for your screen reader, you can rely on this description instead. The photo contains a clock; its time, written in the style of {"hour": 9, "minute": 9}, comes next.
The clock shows {"hour": 11, "minute": 59}
